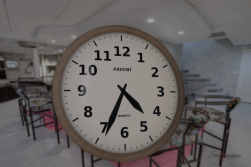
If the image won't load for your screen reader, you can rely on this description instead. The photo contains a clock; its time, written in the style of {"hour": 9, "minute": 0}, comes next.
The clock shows {"hour": 4, "minute": 34}
